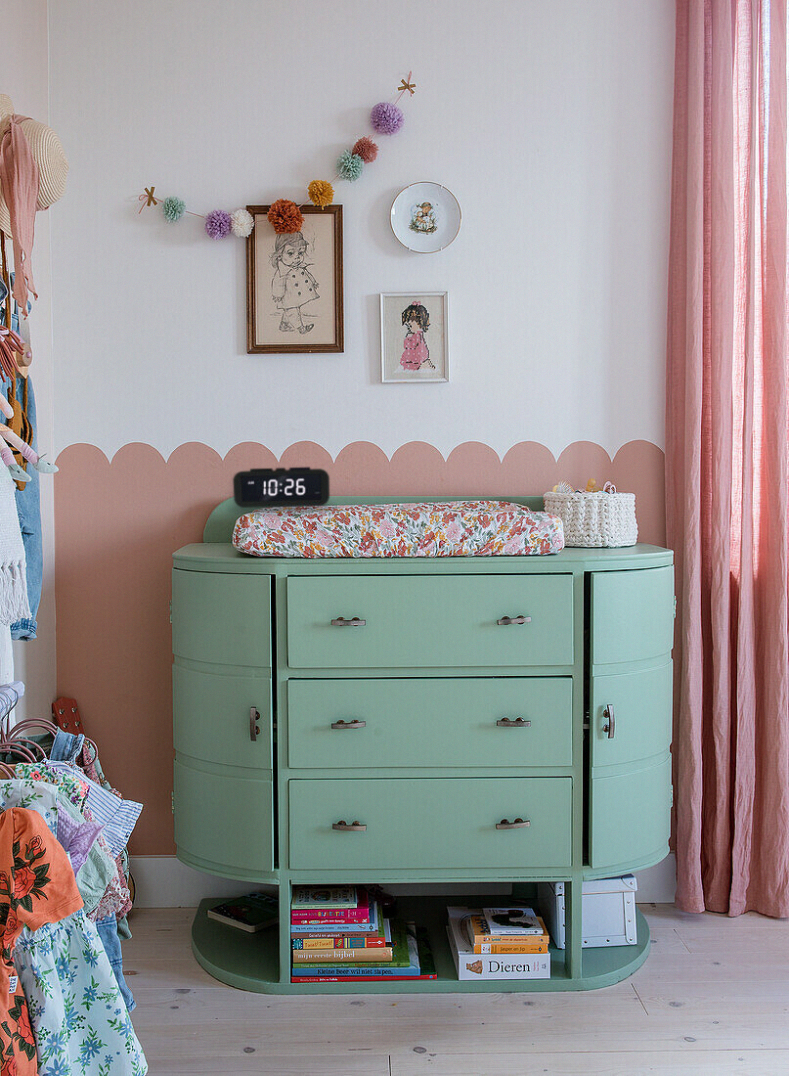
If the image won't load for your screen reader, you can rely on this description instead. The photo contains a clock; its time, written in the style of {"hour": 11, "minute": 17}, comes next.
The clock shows {"hour": 10, "minute": 26}
